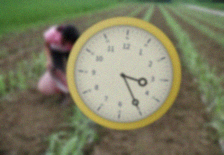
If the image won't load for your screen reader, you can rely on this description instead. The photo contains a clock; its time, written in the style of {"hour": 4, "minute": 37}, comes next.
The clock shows {"hour": 3, "minute": 25}
